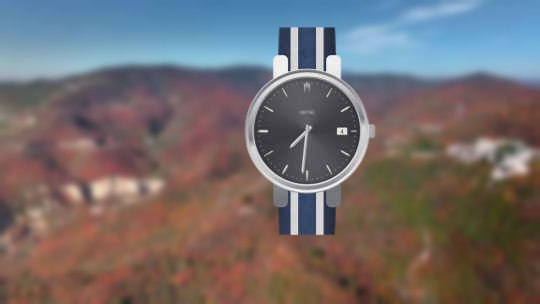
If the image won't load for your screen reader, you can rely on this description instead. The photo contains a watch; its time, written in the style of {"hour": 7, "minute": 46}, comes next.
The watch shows {"hour": 7, "minute": 31}
